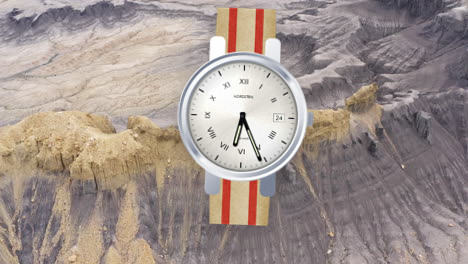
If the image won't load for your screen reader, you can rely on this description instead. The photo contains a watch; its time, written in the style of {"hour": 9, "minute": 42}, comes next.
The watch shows {"hour": 6, "minute": 26}
